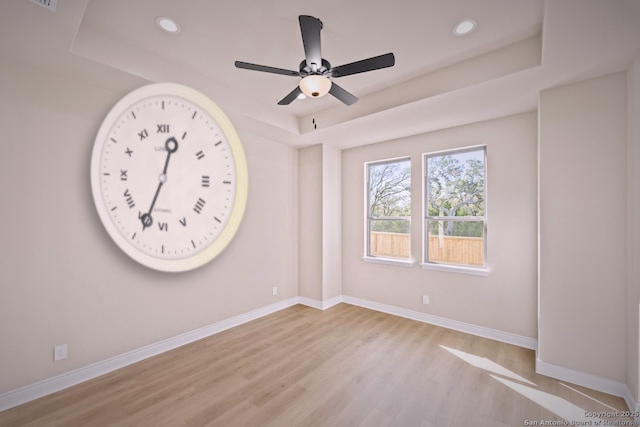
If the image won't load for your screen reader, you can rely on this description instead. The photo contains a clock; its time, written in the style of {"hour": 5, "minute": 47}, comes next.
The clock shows {"hour": 12, "minute": 34}
